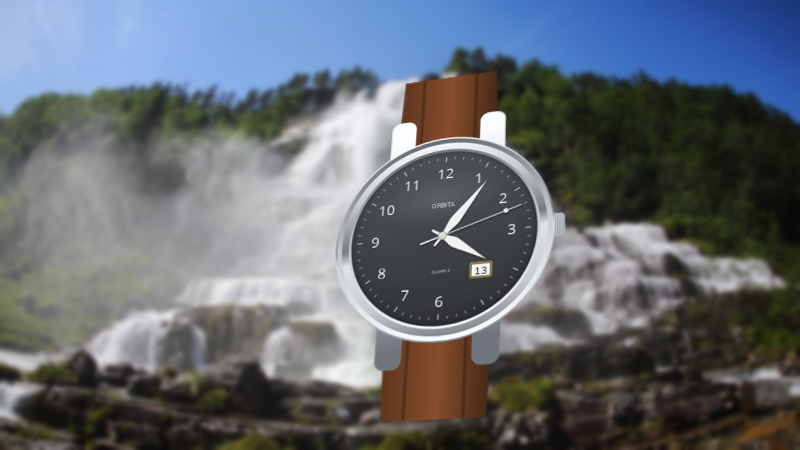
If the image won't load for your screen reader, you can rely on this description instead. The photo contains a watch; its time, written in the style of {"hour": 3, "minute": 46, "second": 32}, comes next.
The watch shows {"hour": 4, "minute": 6, "second": 12}
